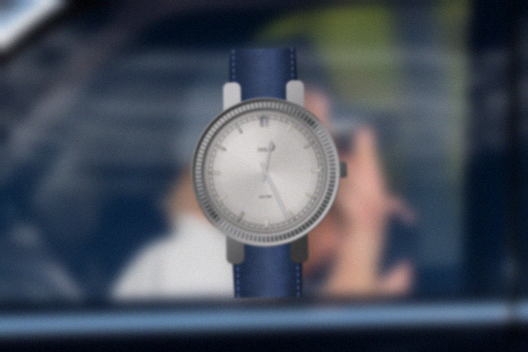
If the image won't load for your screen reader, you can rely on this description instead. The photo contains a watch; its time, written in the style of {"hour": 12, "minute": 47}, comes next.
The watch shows {"hour": 12, "minute": 26}
